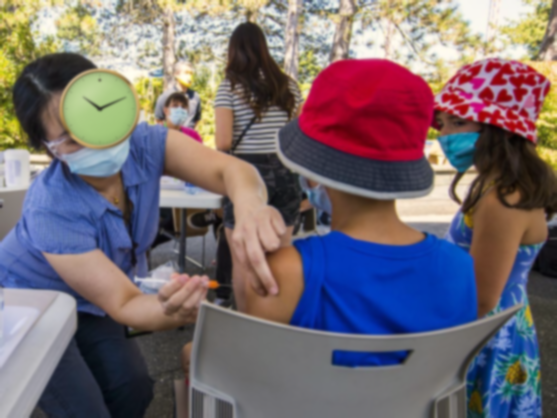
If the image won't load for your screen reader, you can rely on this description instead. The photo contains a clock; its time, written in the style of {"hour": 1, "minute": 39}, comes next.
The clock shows {"hour": 10, "minute": 11}
